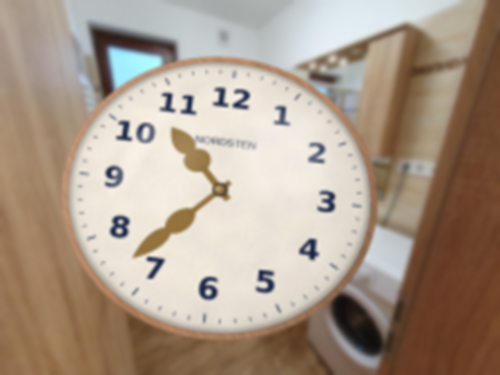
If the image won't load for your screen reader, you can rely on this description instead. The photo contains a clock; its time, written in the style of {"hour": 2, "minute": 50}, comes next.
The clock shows {"hour": 10, "minute": 37}
